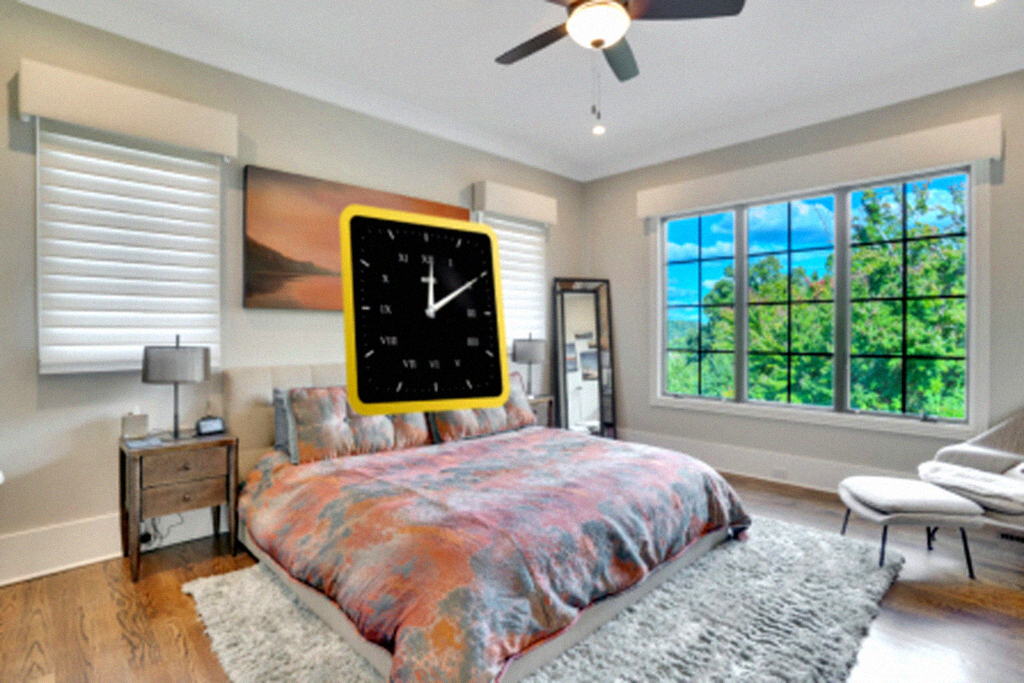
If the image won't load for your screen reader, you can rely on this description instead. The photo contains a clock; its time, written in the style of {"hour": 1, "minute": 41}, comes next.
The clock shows {"hour": 12, "minute": 10}
